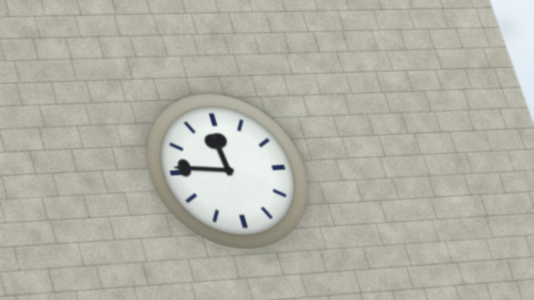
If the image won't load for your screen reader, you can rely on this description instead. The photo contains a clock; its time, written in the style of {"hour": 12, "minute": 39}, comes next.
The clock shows {"hour": 11, "minute": 46}
